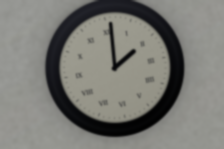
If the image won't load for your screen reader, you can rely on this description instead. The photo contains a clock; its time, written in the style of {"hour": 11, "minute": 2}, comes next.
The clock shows {"hour": 2, "minute": 1}
